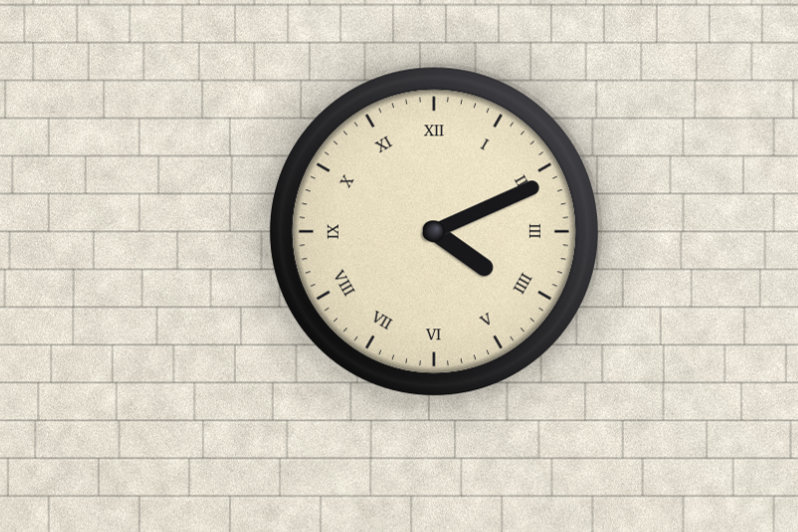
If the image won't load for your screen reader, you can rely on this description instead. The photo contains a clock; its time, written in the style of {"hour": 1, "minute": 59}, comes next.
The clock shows {"hour": 4, "minute": 11}
